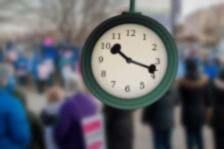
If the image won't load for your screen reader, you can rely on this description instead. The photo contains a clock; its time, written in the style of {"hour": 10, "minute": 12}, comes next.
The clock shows {"hour": 10, "minute": 18}
